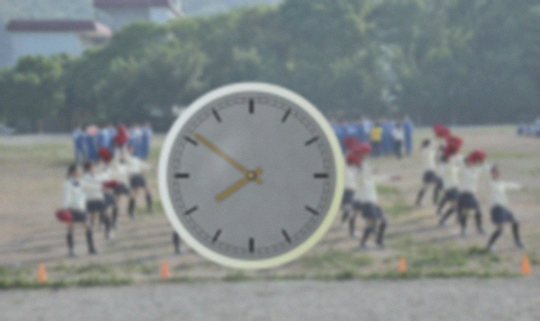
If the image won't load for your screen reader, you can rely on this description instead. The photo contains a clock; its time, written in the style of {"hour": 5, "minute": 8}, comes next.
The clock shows {"hour": 7, "minute": 51}
